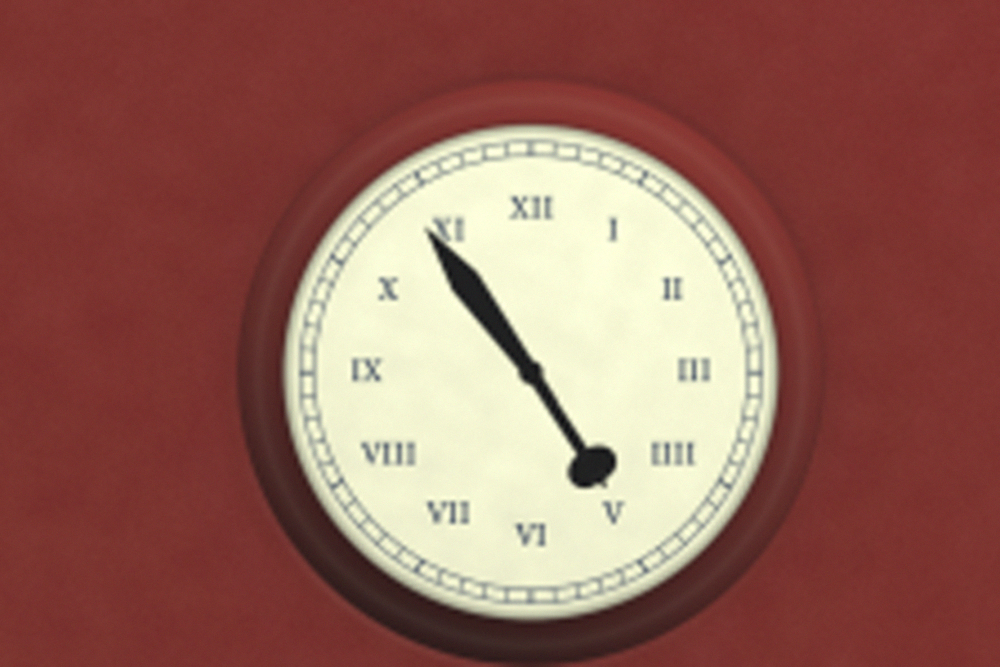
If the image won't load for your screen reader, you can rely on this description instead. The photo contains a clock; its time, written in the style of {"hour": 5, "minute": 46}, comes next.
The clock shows {"hour": 4, "minute": 54}
